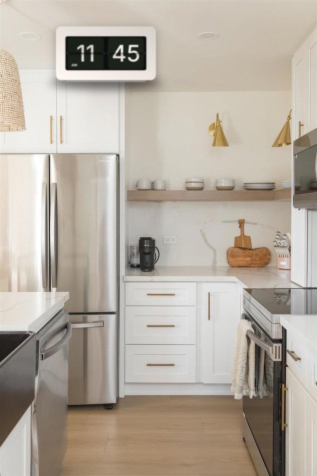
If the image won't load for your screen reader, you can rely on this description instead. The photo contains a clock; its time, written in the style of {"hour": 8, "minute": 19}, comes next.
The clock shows {"hour": 11, "minute": 45}
